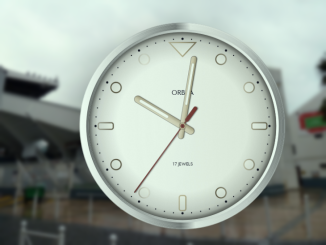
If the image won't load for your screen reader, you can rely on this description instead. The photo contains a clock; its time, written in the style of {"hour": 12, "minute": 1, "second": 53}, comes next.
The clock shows {"hour": 10, "minute": 1, "second": 36}
